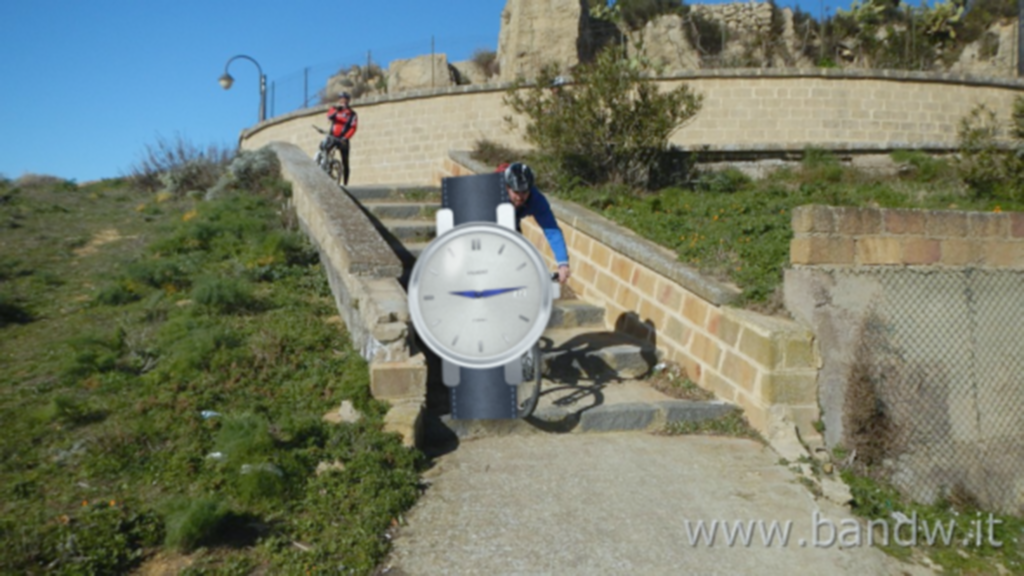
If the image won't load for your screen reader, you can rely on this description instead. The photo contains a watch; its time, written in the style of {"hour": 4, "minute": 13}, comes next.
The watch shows {"hour": 9, "minute": 14}
